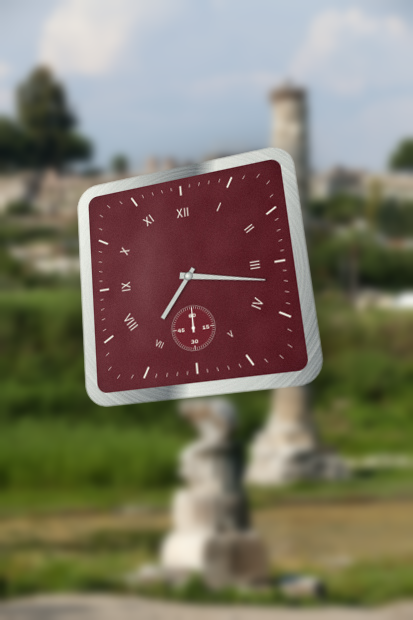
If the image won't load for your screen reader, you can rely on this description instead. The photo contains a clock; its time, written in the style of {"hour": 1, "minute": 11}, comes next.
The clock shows {"hour": 7, "minute": 17}
